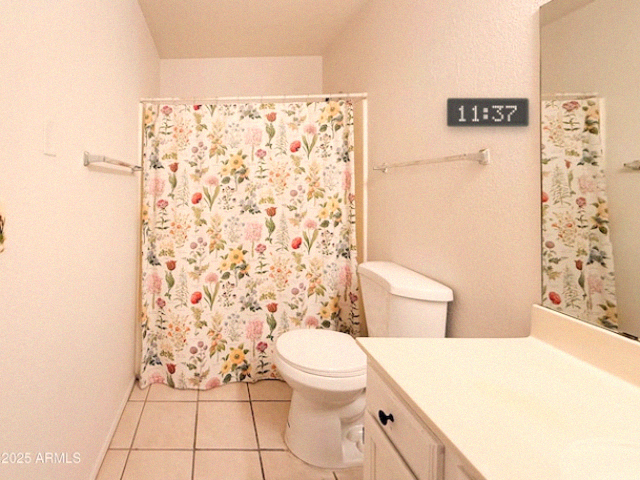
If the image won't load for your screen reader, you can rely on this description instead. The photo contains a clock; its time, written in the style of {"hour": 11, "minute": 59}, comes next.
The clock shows {"hour": 11, "minute": 37}
